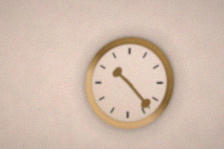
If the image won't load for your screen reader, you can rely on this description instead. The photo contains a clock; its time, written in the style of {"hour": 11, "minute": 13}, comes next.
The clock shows {"hour": 10, "minute": 23}
